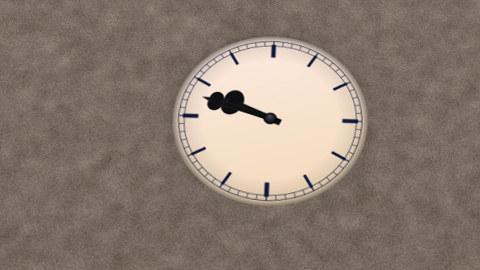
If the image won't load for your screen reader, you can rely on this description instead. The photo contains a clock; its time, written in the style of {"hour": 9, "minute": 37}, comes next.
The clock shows {"hour": 9, "minute": 48}
